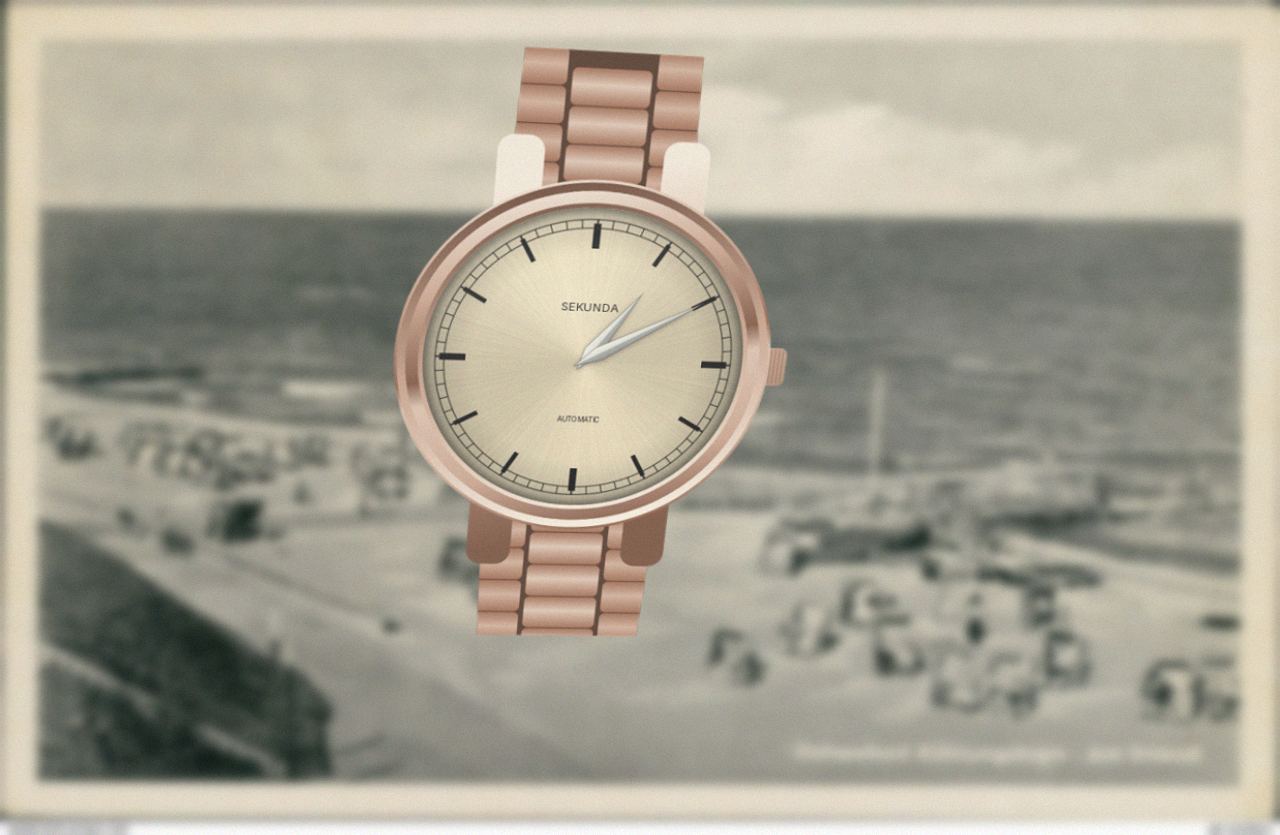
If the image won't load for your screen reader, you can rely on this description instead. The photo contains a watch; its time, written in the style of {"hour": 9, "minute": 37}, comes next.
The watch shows {"hour": 1, "minute": 10}
